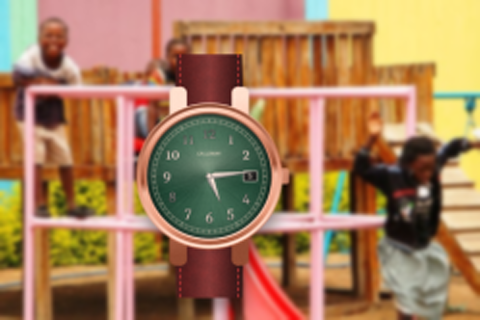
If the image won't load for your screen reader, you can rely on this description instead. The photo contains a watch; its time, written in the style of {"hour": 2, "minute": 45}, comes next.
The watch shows {"hour": 5, "minute": 14}
